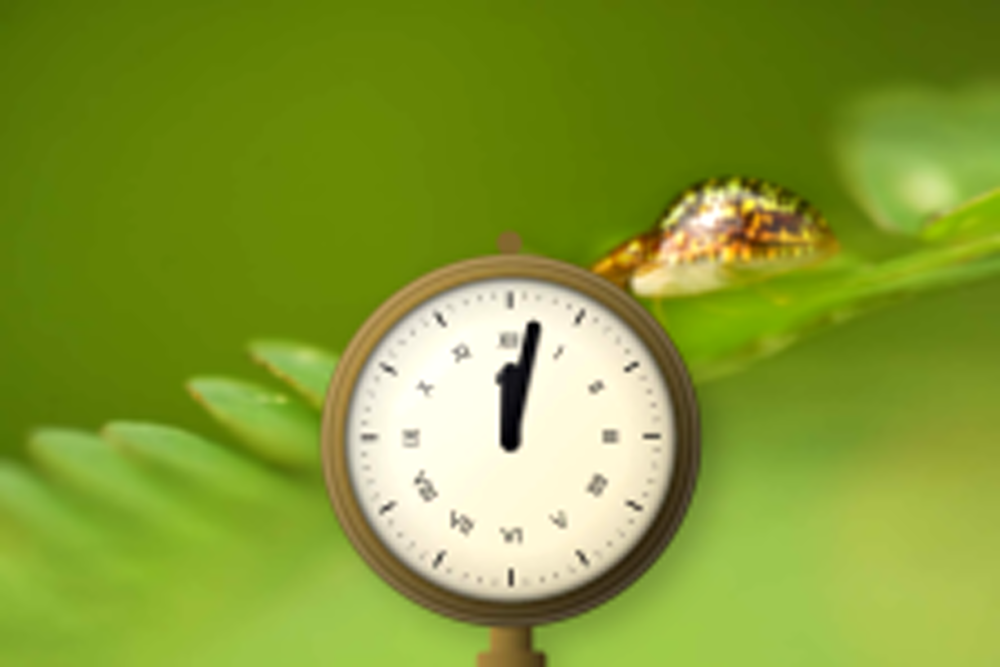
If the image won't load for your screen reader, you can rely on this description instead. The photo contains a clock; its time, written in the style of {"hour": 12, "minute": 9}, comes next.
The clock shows {"hour": 12, "minute": 2}
